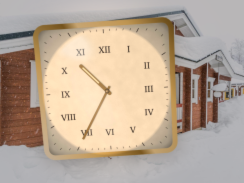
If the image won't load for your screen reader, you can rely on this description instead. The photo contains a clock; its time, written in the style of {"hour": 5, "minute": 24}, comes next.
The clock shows {"hour": 10, "minute": 35}
